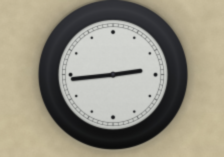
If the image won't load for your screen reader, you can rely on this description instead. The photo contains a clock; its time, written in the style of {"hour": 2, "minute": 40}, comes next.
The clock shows {"hour": 2, "minute": 44}
